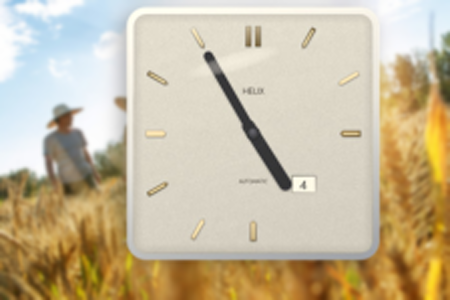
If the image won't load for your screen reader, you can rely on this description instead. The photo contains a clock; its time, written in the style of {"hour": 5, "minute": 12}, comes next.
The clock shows {"hour": 4, "minute": 55}
